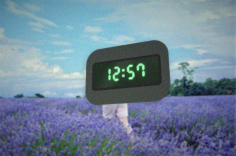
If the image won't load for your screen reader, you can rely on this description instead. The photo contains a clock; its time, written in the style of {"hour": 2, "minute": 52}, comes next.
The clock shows {"hour": 12, "minute": 57}
